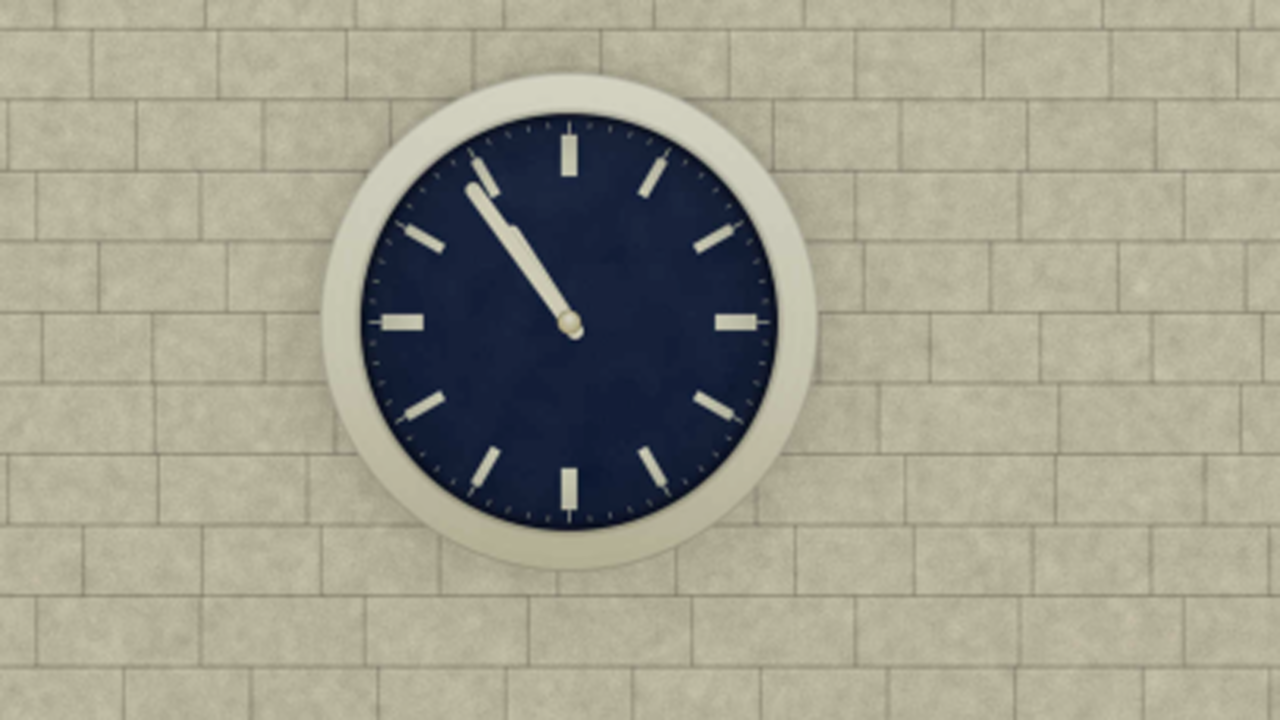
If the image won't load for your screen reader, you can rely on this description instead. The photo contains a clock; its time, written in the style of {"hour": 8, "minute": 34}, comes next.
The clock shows {"hour": 10, "minute": 54}
